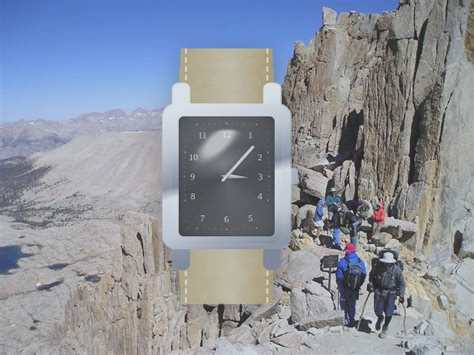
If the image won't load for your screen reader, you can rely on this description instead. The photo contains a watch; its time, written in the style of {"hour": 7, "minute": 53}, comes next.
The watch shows {"hour": 3, "minute": 7}
